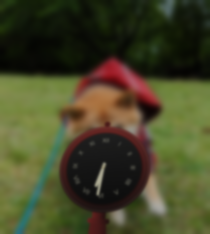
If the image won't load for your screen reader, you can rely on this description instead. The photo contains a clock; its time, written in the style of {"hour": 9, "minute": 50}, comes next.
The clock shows {"hour": 6, "minute": 31}
